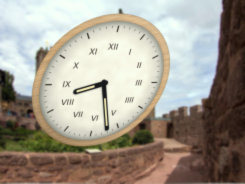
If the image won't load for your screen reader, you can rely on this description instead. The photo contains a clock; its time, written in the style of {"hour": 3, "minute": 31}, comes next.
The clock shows {"hour": 8, "minute": 27}
